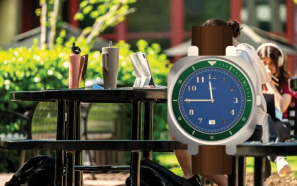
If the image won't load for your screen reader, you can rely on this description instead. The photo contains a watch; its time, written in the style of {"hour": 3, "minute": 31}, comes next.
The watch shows {"hour": 11, "minute": 45}
